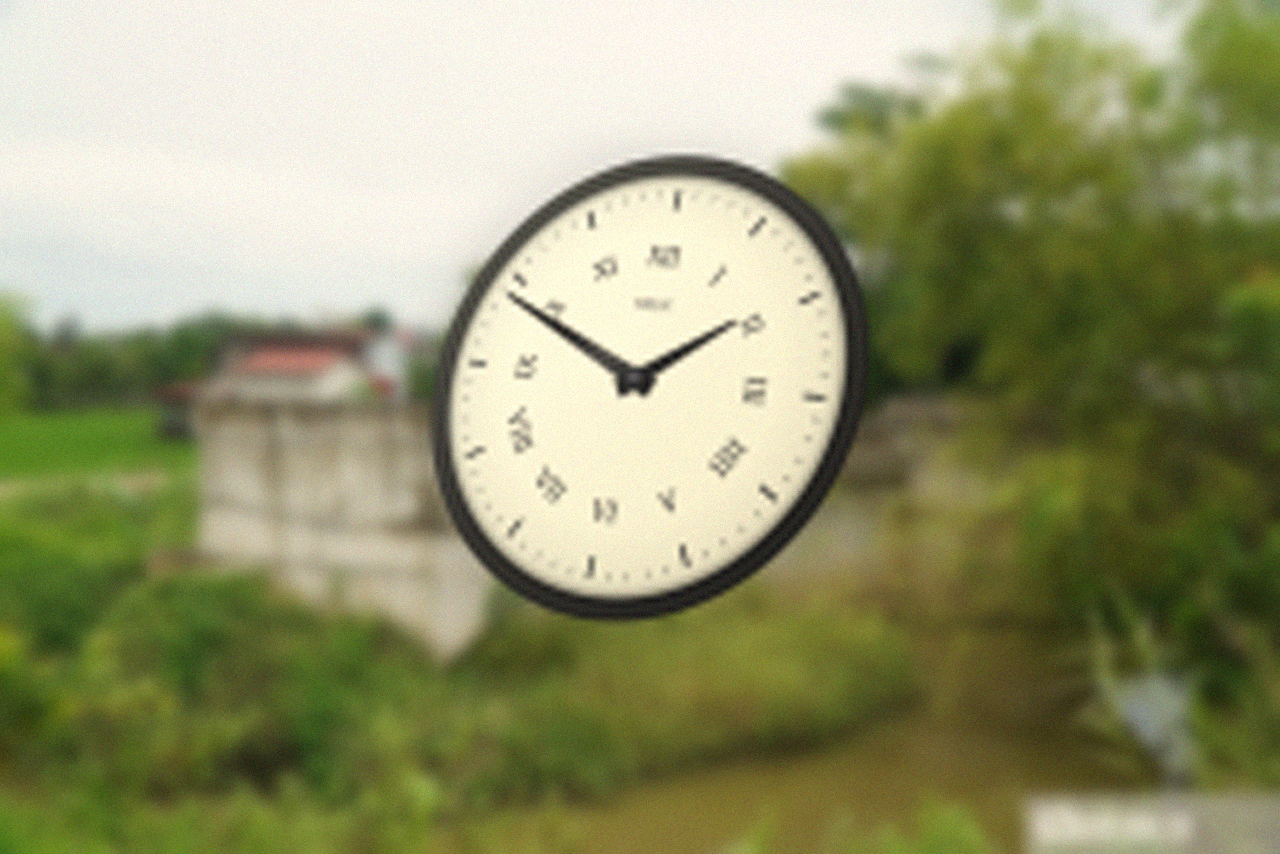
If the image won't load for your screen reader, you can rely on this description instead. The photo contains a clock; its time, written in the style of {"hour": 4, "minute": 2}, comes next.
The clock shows {"hour": 1, "minute": 49}
